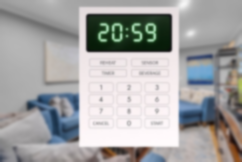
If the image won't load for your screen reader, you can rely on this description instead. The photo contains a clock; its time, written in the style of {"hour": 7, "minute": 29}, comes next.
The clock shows {"hour": 20, "minute": 59}
